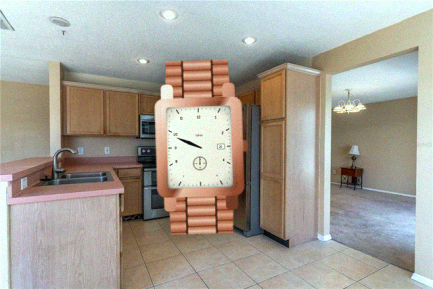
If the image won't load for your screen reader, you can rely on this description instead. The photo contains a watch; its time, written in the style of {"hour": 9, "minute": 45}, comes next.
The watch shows {"hour": 9, "minute": 49}
